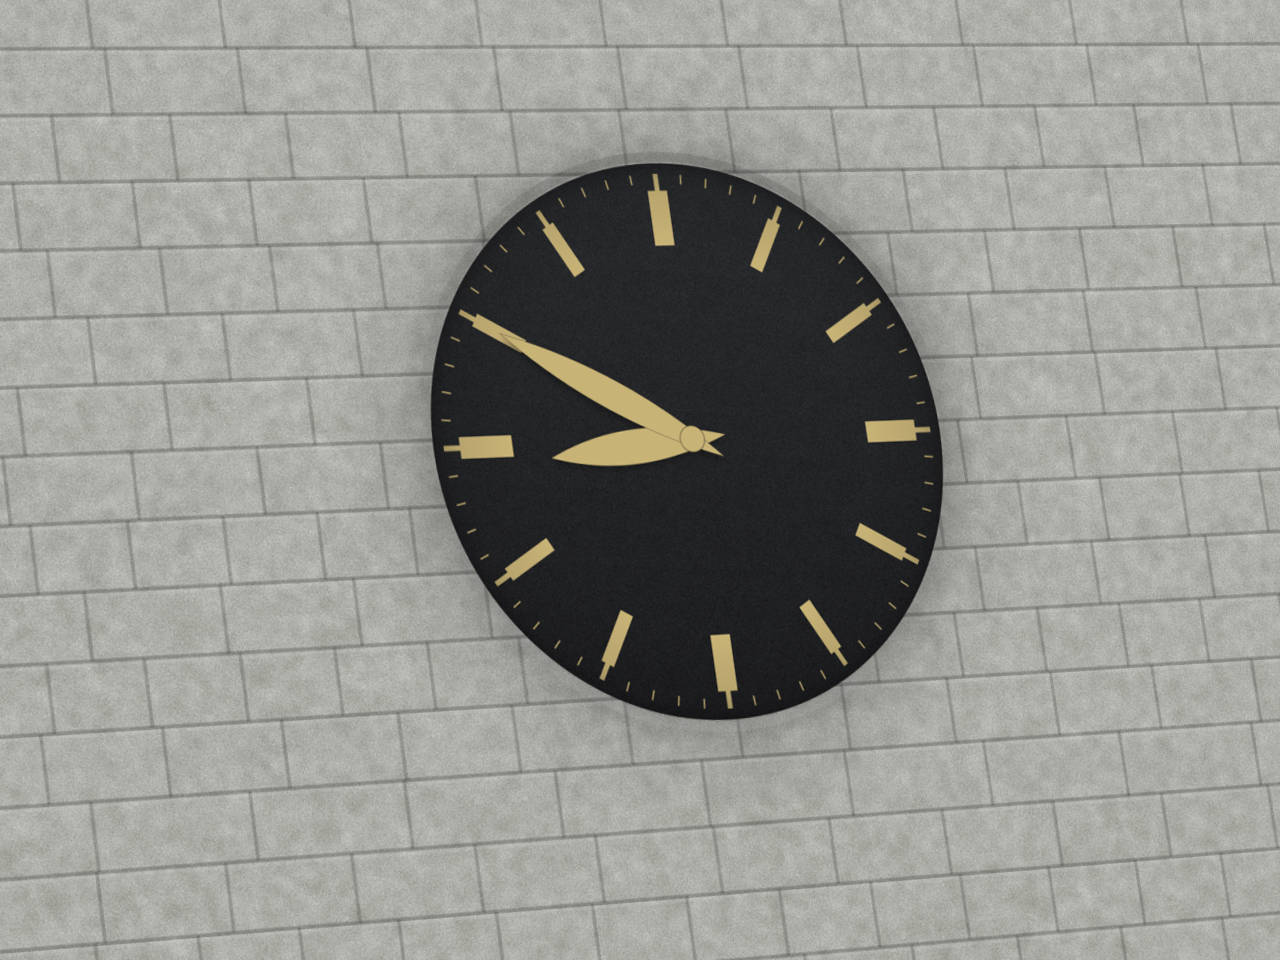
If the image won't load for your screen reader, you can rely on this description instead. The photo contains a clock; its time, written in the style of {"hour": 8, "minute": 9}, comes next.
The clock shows {"hour": 8, "minute": 50}
